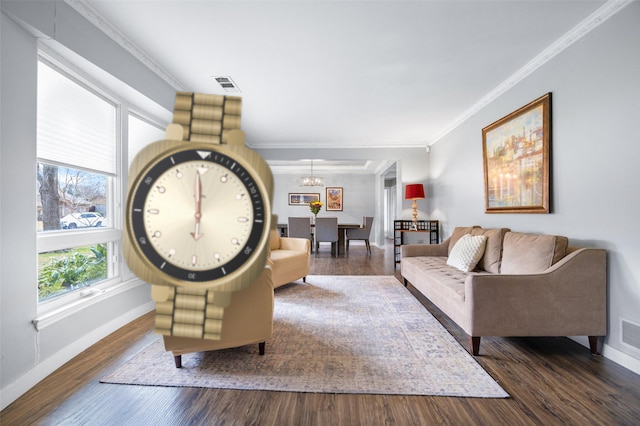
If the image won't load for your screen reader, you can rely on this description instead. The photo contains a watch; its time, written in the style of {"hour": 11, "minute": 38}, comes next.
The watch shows {"hour": 5, "minute": 59}
